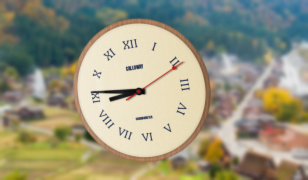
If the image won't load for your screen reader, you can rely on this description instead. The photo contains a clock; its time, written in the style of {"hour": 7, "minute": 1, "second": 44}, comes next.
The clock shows {"hour": 8, "minute": 46, "second": 11}
